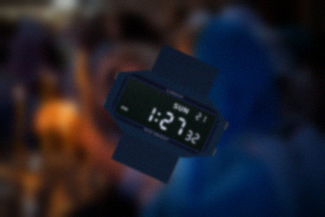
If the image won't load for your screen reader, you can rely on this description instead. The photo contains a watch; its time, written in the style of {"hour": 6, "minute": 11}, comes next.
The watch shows {"hour": 1, "minute": 27}
